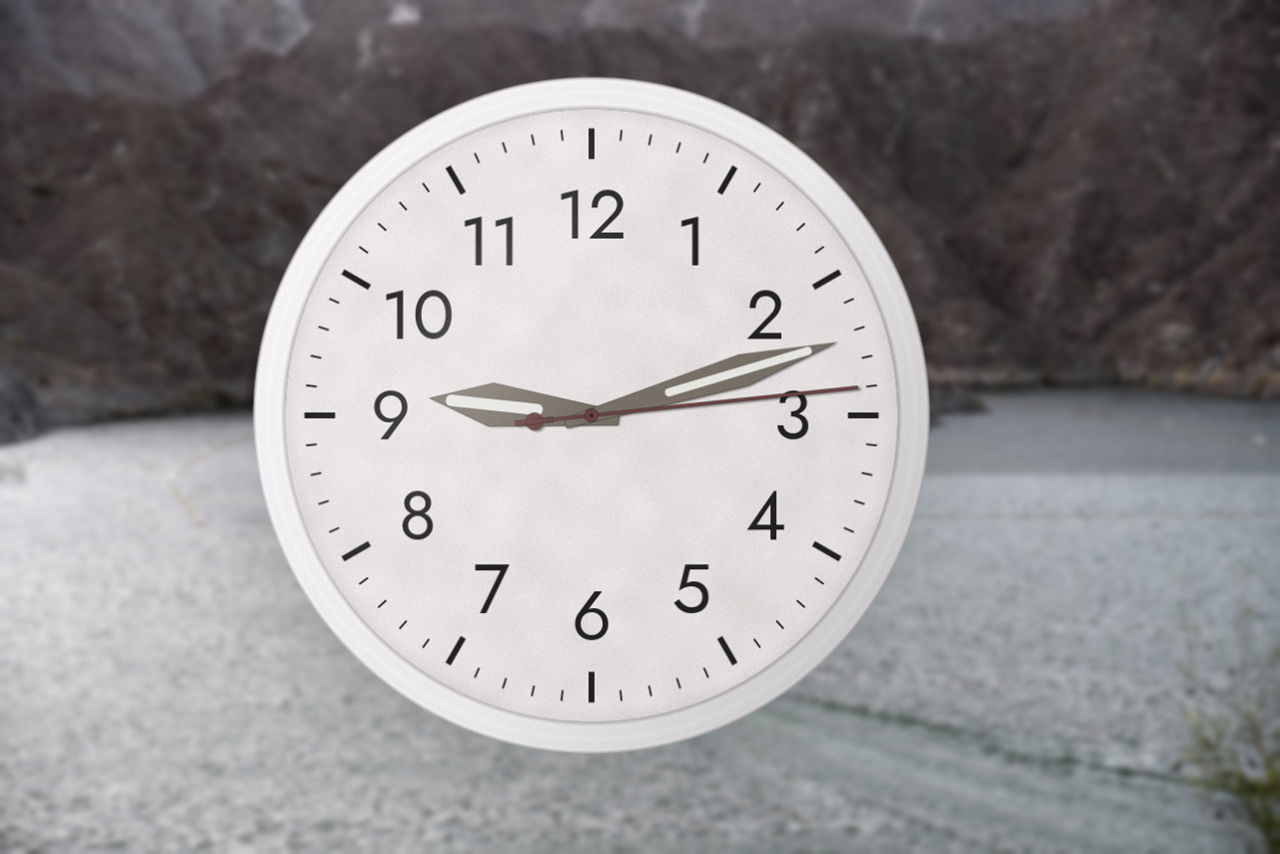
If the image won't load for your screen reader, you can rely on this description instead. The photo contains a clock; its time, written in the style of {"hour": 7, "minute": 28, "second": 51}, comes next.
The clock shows {"hour": 9, "minute": 12, "second": 14}
